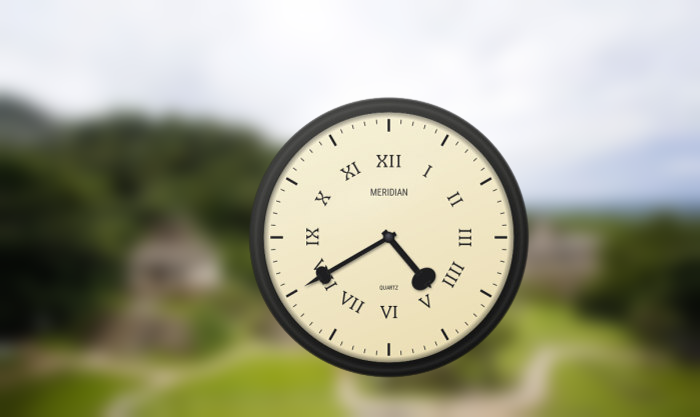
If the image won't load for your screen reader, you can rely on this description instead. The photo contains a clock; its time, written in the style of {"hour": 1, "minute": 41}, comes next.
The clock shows {"hour": 4, "minute": 40}
